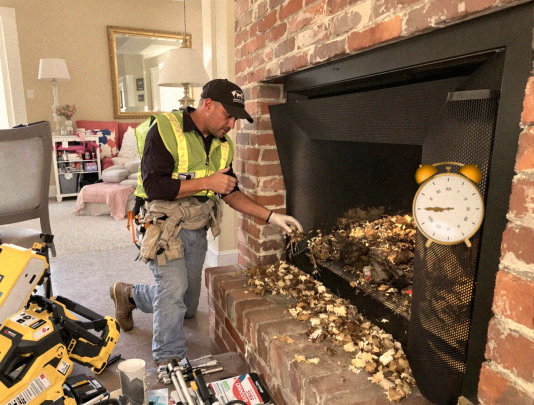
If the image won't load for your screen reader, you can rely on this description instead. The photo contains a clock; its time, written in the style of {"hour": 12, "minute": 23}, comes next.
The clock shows {"hour": 8, "minute": 45}
